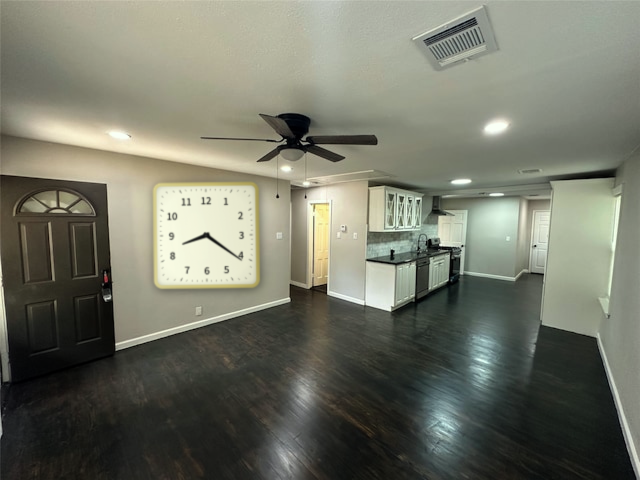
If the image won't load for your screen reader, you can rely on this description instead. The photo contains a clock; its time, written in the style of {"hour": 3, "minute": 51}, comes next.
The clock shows {"hour": 8, "minute": 21}
